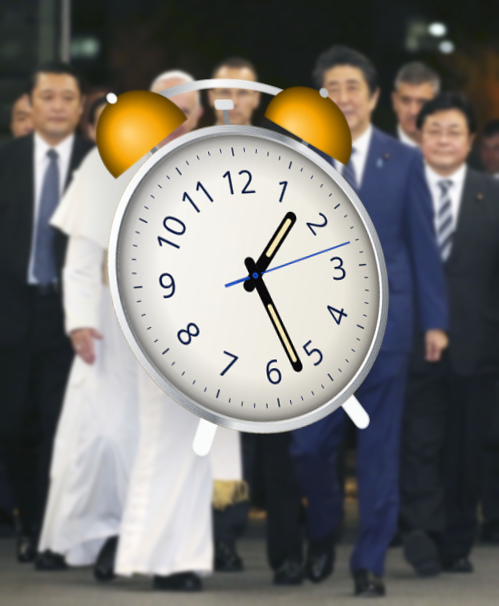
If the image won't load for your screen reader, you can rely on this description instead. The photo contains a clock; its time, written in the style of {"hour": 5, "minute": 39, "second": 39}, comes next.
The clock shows {"hour": 1, "minute": 27, "second": 13}
